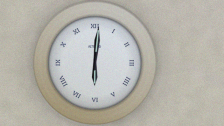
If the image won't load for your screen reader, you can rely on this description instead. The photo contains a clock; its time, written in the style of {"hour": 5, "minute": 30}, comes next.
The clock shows {"hour": 6, "minute": 1}
